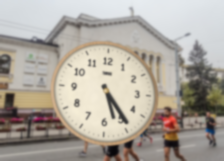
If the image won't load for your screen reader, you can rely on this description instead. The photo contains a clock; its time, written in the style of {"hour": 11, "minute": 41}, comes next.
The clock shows {"hour": 5, "minute": 24}
